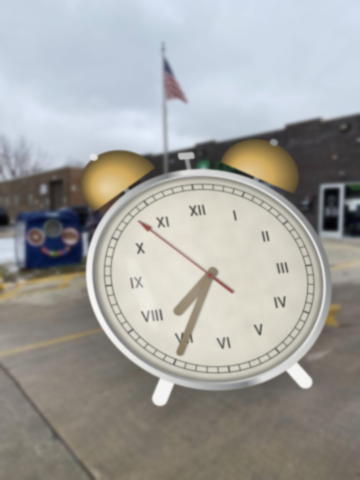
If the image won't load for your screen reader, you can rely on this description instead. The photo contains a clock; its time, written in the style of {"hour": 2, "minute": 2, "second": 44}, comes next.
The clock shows {"hour": 7, "minute": 34, "second": 53}
